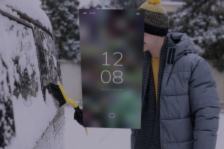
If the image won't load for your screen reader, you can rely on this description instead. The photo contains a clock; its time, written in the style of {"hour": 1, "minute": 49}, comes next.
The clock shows {"hour": 12, "minute": 8}
